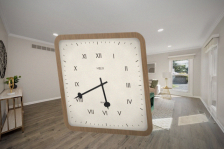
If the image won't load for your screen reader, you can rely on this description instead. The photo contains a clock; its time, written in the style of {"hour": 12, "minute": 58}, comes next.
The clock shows {"hour": 5, "minute": 41}
